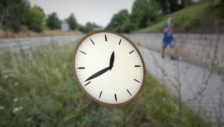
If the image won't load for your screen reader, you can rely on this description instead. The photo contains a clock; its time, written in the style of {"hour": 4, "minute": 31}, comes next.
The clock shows {"hour": 12, "minute": 41}
